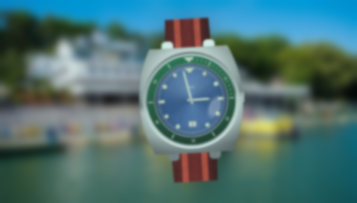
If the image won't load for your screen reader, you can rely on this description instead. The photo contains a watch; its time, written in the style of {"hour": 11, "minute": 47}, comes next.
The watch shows {"hour": 2, "minute": 58}
